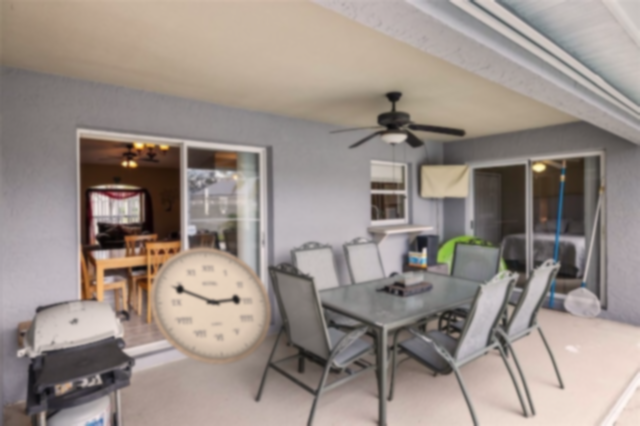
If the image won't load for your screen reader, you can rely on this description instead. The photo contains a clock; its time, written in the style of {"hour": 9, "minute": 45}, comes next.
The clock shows {"hour": 2, "minute": 49}
